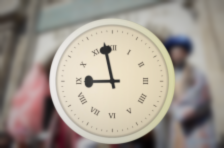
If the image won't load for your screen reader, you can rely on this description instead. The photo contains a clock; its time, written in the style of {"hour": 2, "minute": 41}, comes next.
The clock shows {"hour": 8, "minute": 58}
